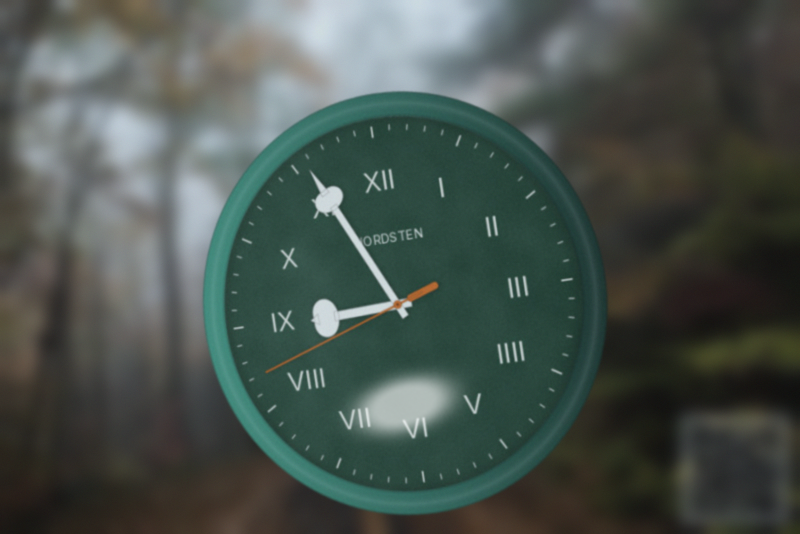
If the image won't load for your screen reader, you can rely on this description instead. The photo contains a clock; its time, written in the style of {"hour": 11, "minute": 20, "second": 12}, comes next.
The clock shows {"hour": 8, "minute": 55, "second": 42}
